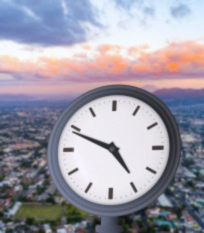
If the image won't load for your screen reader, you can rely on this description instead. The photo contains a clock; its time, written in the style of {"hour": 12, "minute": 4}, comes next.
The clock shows {"hour": 4, "minute": 49}
